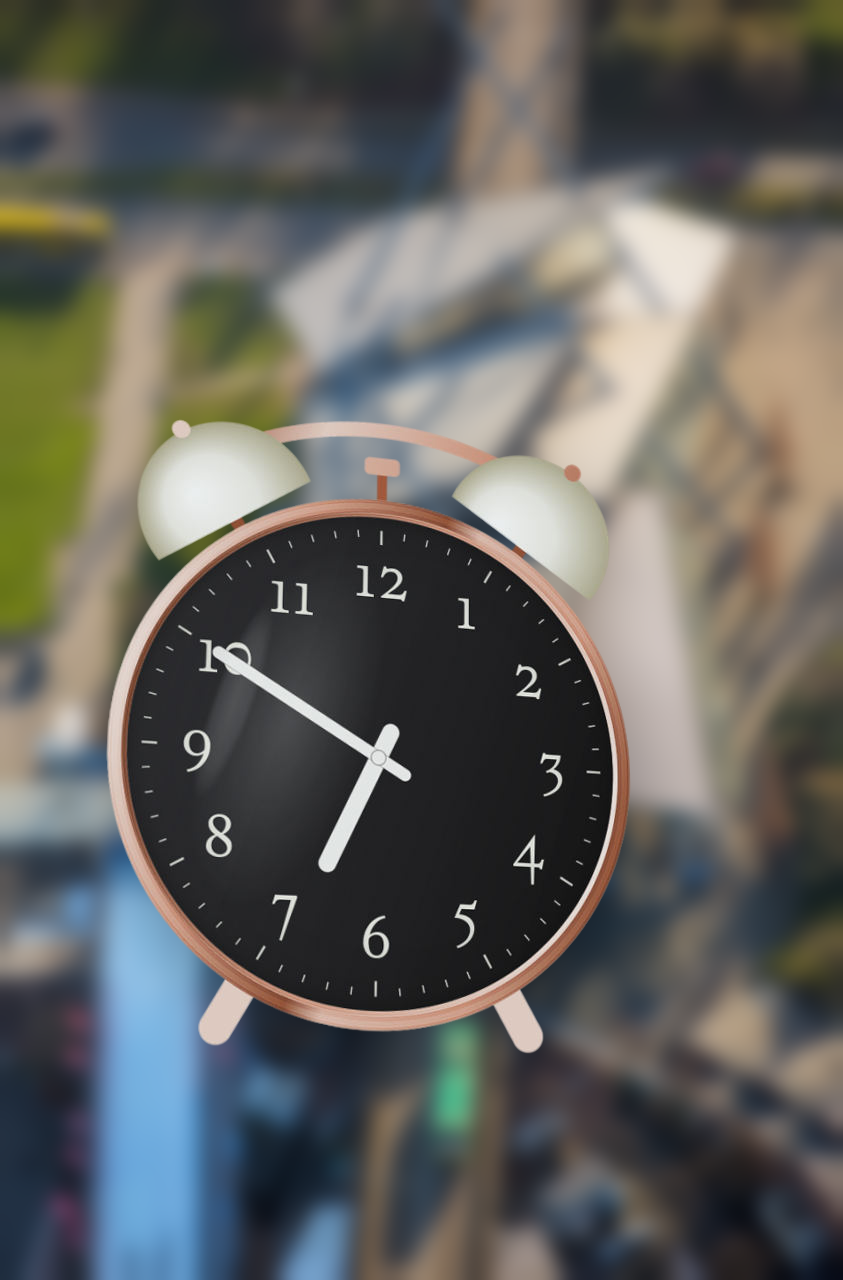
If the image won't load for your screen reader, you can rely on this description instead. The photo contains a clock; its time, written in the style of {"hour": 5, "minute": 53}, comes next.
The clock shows {"hour": 6, "minute": 50}
